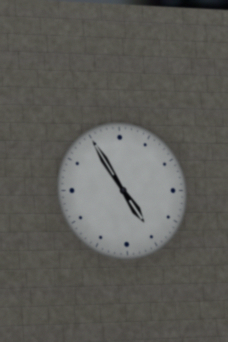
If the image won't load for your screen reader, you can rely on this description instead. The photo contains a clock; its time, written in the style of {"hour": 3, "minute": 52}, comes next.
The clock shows {"hour": 4, "minute": 55}
